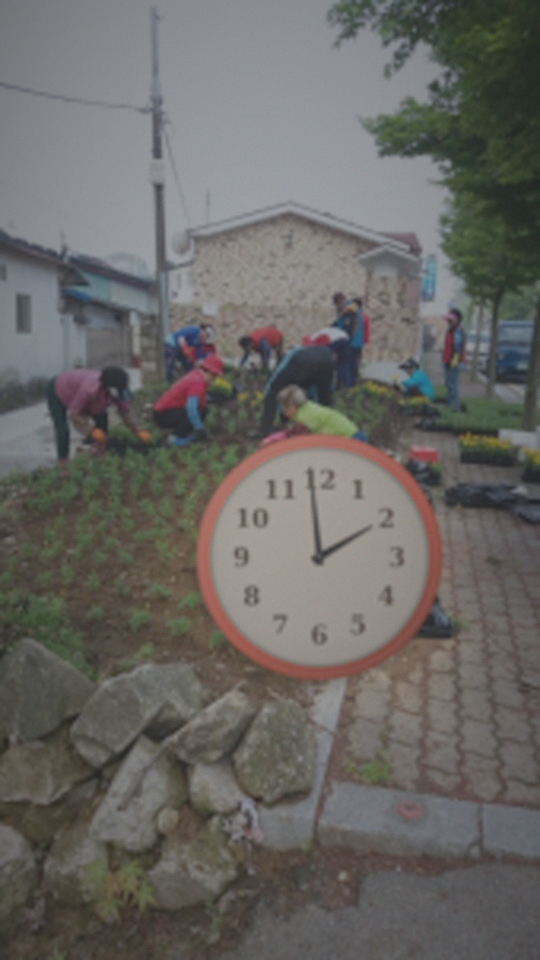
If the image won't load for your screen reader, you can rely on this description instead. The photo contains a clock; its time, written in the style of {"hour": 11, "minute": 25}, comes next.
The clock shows {"hour": 1, "minute": 59}
